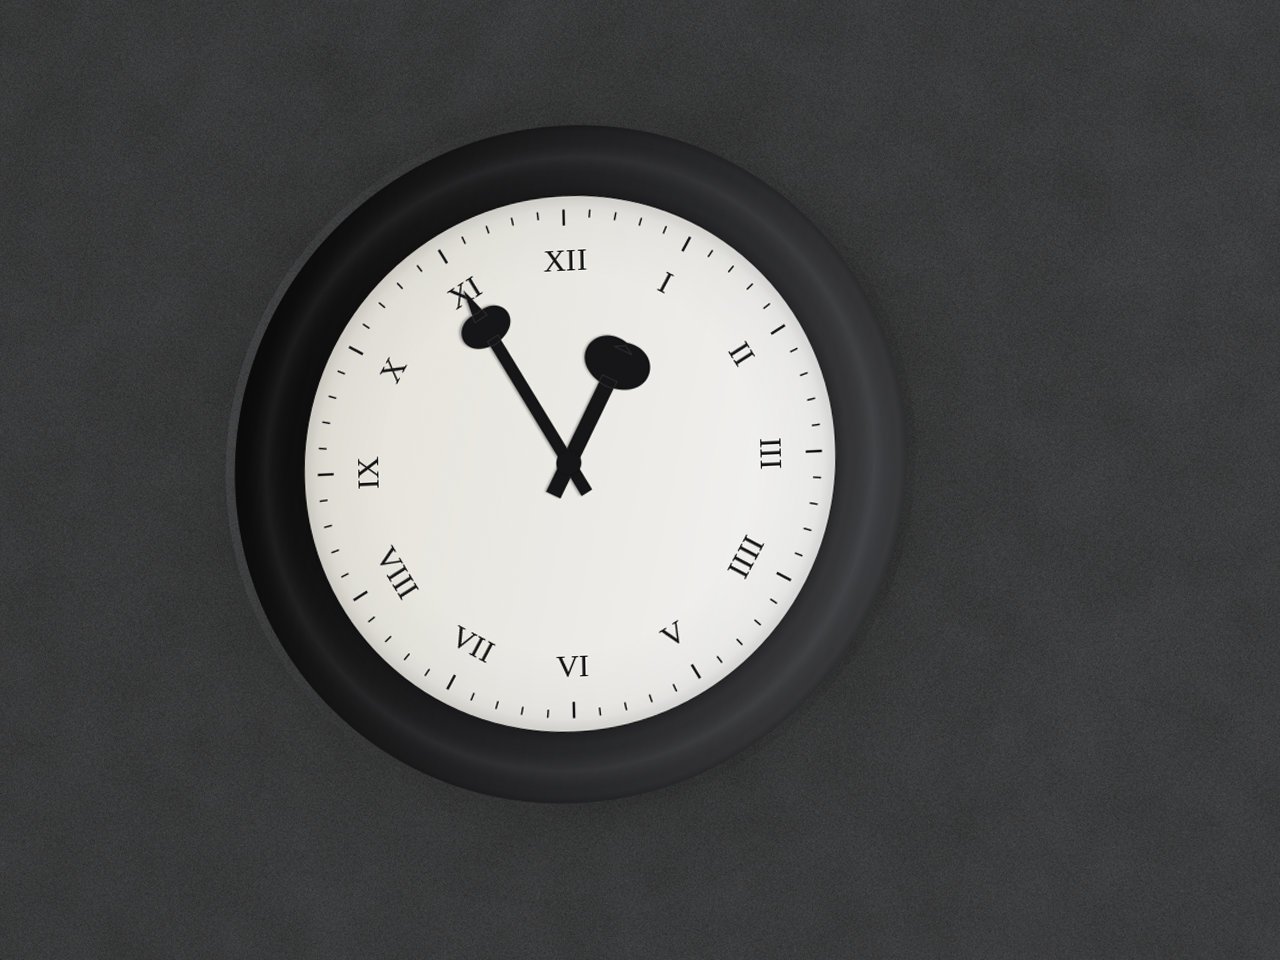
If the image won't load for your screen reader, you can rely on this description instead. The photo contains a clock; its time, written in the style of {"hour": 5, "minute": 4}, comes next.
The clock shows {"hour": 12, "minute": 55}
